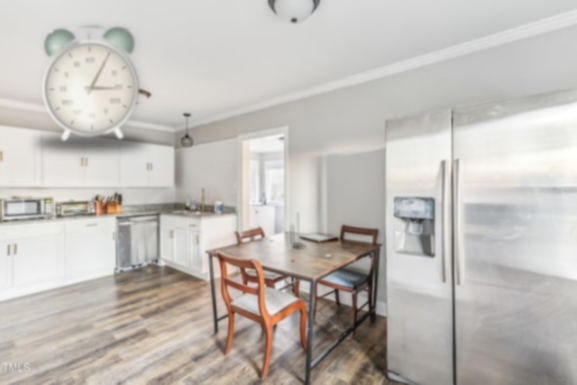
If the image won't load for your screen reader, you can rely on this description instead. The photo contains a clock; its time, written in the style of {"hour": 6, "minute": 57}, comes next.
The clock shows {"hour": 3, "minute": 5}
